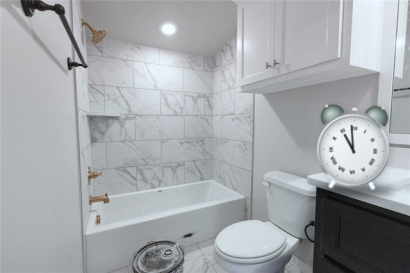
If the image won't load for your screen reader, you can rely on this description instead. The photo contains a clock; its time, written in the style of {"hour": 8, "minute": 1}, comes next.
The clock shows {"hour": 10, "minute": 59}
